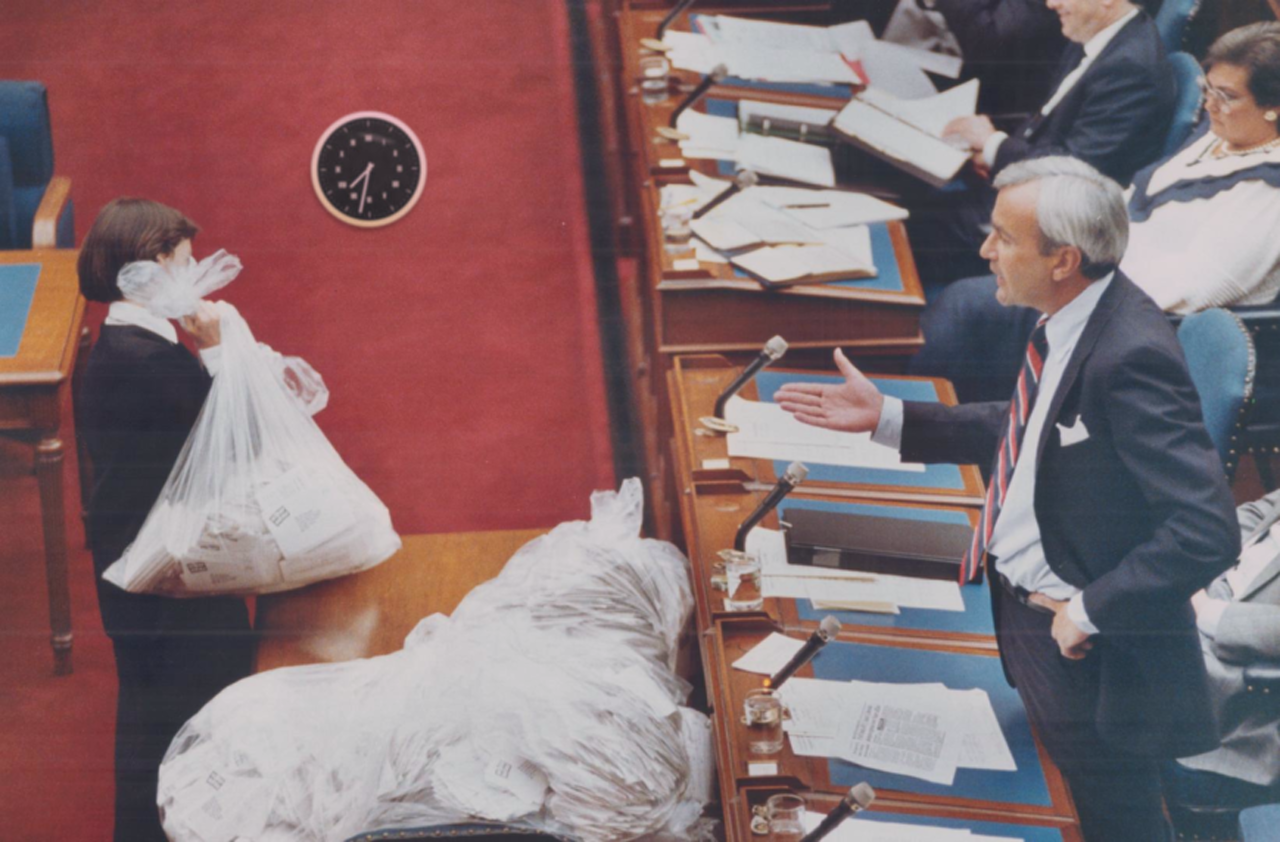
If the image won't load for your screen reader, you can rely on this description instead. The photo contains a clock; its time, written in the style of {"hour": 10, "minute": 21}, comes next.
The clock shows {"hour": 7, "minute": 32}
